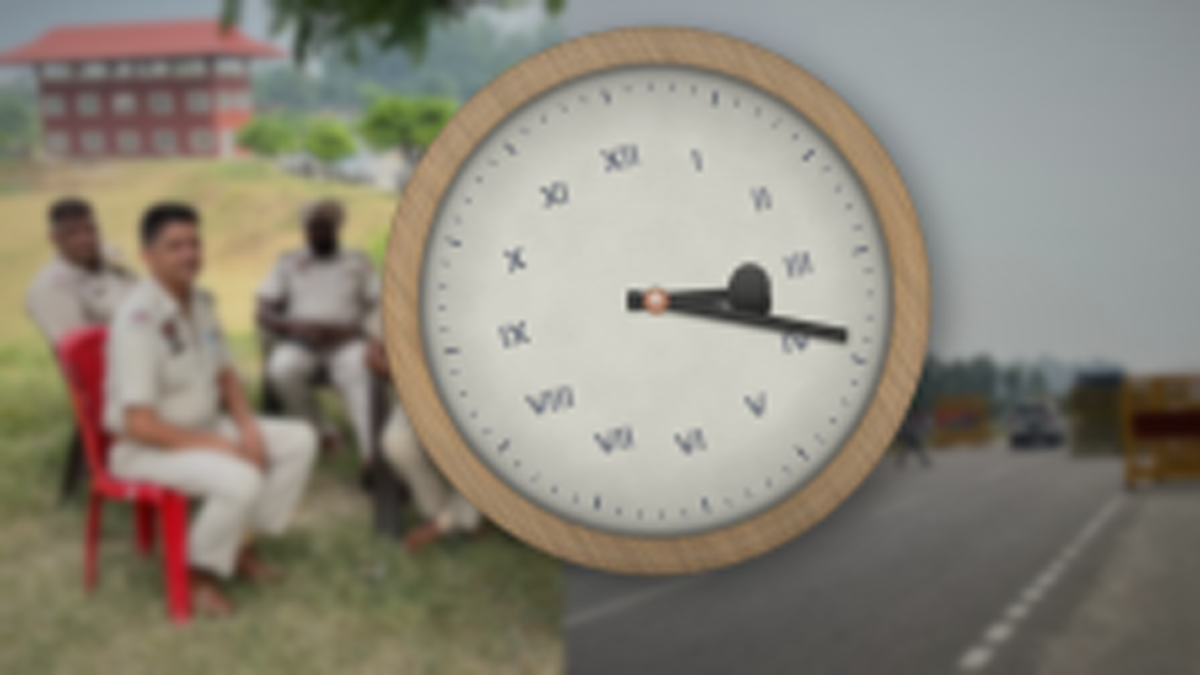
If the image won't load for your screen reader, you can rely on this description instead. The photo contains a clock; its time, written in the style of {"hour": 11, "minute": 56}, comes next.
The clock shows {"hour": 3, "minute": 19}
